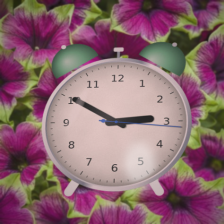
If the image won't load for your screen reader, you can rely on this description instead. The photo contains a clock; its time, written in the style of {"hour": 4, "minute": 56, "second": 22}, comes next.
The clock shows {"hour": 2, "minute": 50, "second": 16}
